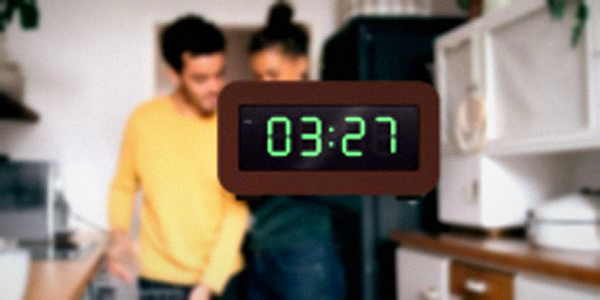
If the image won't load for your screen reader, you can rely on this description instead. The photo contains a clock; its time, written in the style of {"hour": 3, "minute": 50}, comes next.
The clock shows {"hour": 3, "minute": 27}
